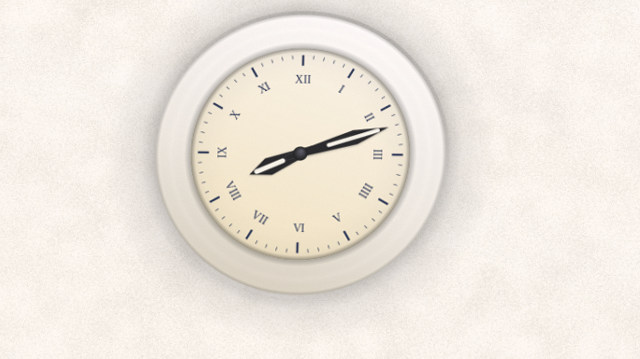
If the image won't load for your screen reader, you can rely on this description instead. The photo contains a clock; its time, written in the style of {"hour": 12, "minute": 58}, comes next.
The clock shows {"hour": 8, "minute": 12}
